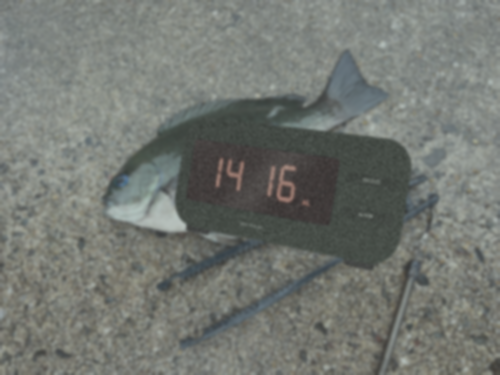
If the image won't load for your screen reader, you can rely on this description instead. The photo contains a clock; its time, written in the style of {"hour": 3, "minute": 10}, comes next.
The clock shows {"hour": 14, "minute": 16}
